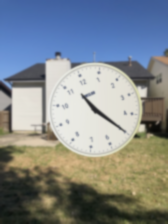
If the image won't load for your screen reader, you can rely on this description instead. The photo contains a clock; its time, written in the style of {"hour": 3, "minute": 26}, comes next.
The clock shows {"hour": 11, "minute": 25}
